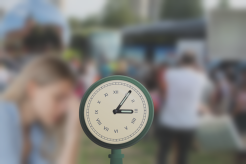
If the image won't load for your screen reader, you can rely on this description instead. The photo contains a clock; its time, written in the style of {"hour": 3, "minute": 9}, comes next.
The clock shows {"hour": 3, "minute": 6}
